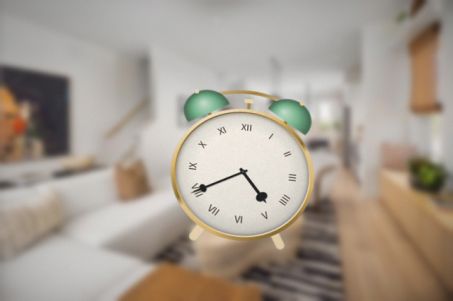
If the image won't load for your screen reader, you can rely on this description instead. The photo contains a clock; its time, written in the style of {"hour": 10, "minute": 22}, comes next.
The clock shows {"hour": 4, "minute": 40}
